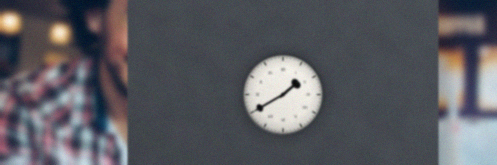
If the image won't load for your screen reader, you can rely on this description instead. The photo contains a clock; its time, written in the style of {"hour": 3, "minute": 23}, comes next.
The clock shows {"hour": 1, "minute": 40}
